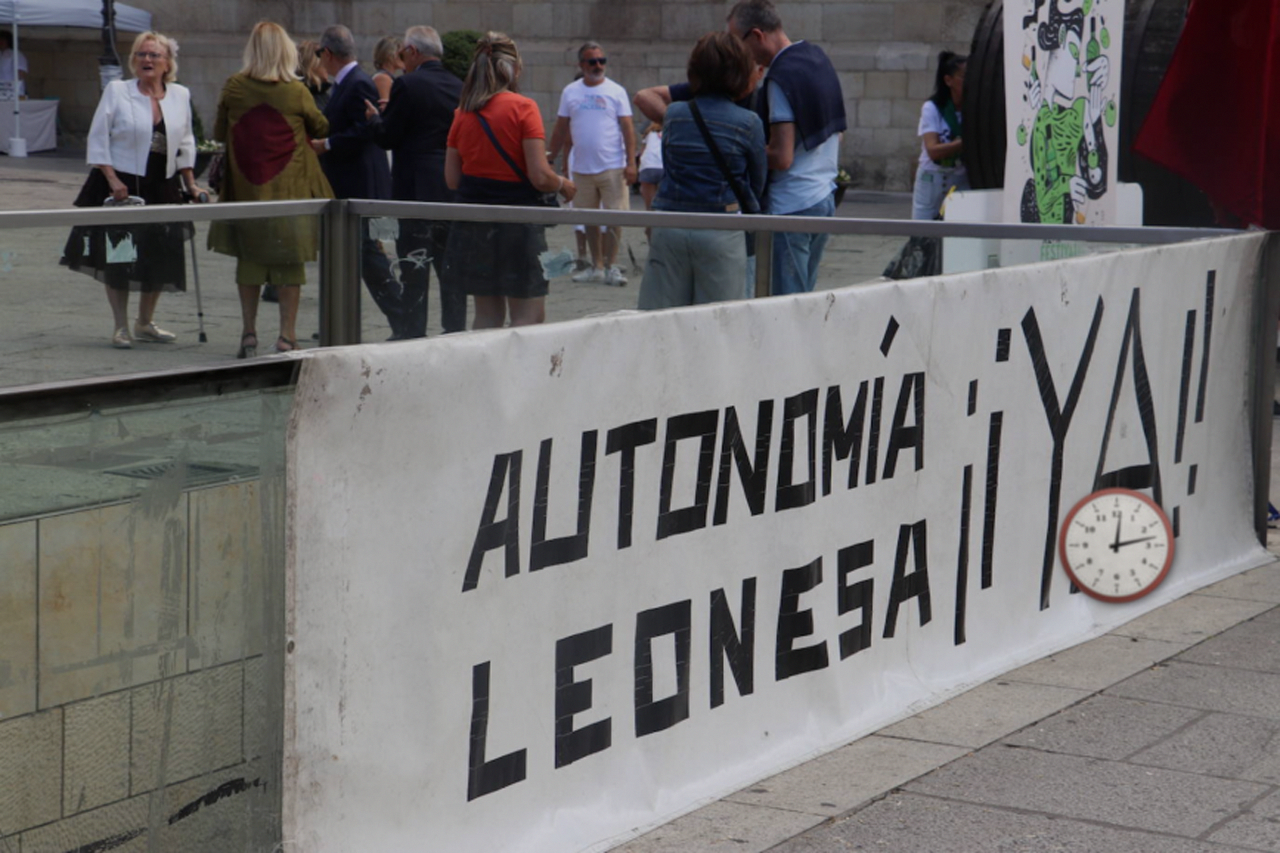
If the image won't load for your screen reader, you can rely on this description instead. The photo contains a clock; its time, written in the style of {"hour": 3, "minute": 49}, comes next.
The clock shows {"hour": 12, "minute": 13}
